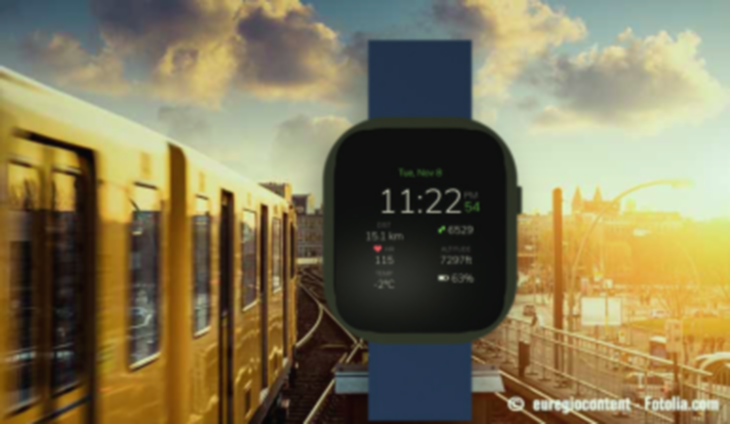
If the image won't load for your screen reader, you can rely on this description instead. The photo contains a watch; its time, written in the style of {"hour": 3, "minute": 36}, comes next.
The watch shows {"hour": 11, "minute": 22}
